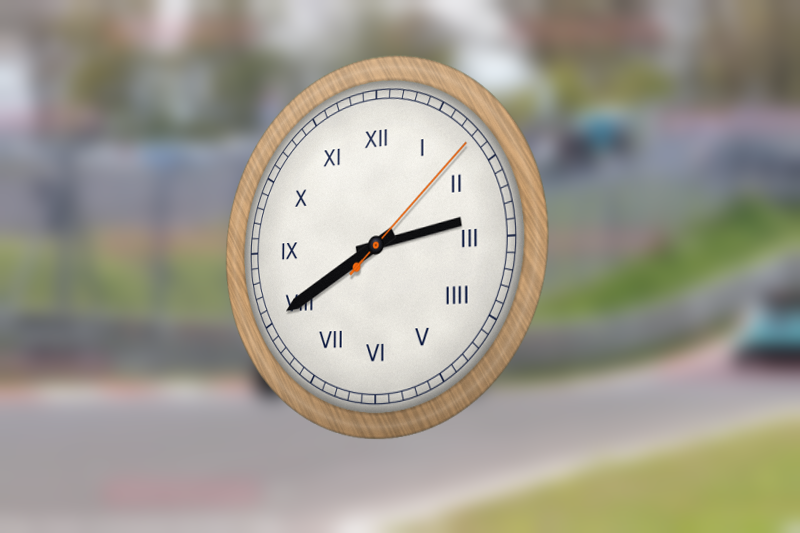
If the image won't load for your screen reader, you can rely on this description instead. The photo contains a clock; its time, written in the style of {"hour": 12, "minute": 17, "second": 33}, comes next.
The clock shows {"hour": 2, "minute": 40, "second": 8}
